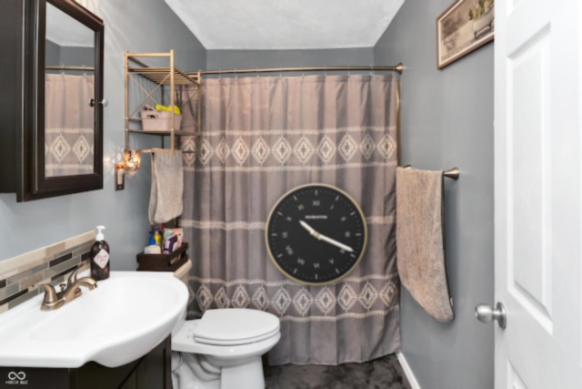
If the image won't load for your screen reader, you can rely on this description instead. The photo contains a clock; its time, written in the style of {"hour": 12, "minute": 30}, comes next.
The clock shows {"hour": 10, "minute": 19}
